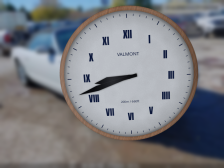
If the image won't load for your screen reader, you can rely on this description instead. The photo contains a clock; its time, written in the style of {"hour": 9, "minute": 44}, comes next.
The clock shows {"hour": 8, "minute": 42}
